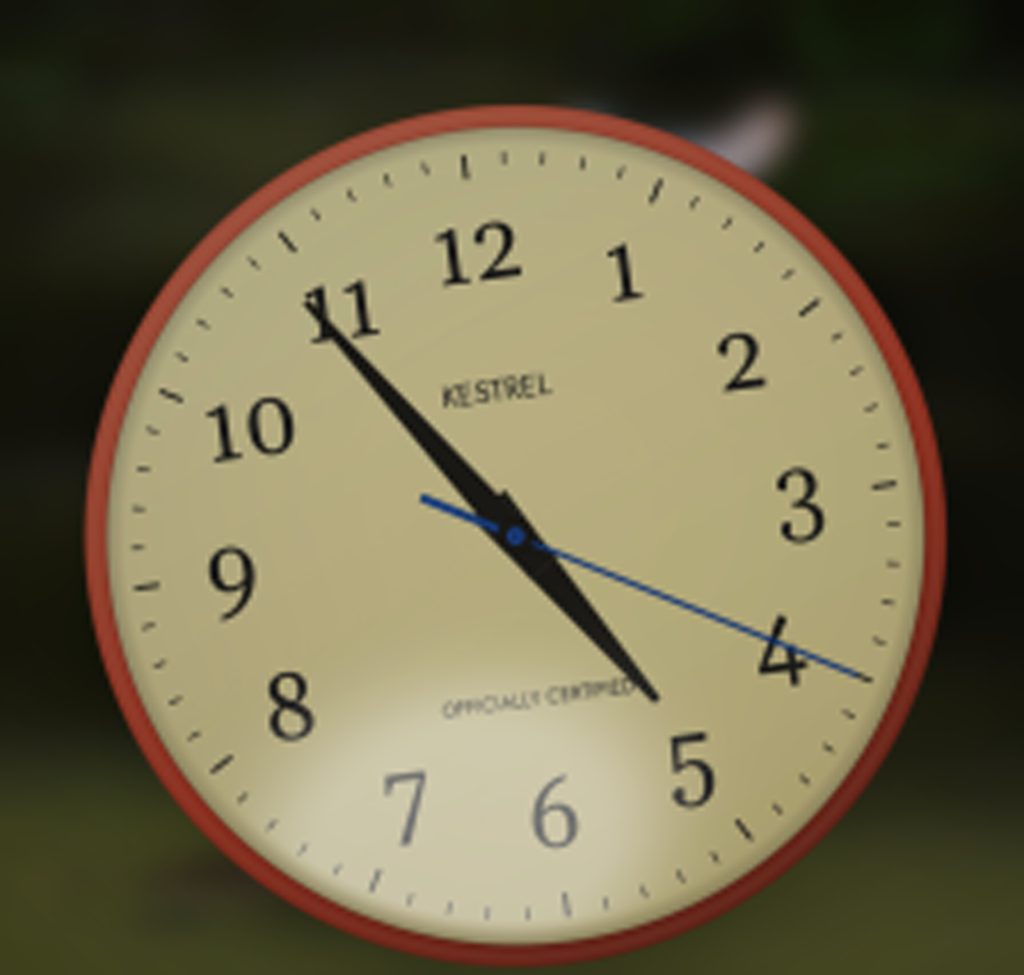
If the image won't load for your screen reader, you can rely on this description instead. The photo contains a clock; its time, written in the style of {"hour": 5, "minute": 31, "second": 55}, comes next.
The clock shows {"hour": 4, "minute": 54, "second": 20}
